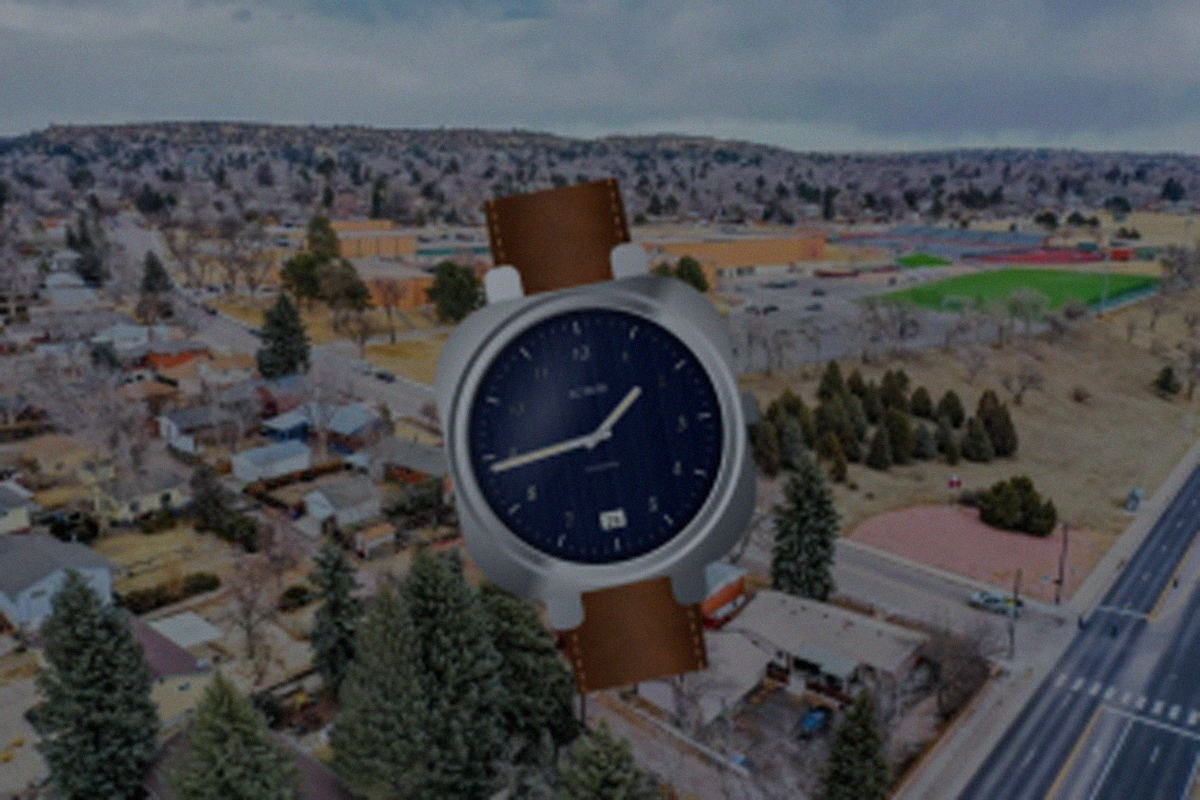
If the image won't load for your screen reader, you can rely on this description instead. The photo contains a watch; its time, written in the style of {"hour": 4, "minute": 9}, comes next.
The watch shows {"hour": 1, "minute": 44}
